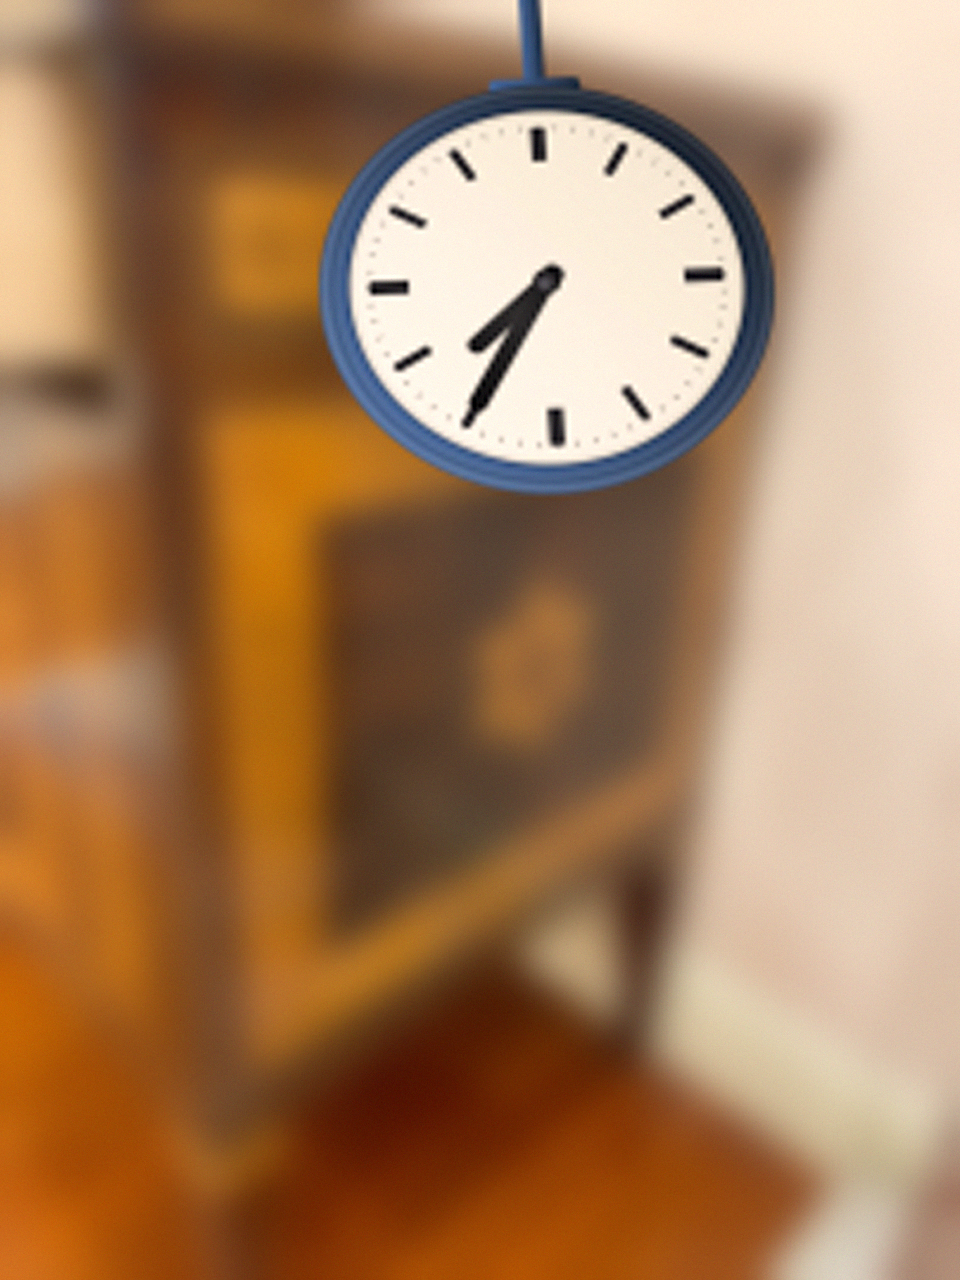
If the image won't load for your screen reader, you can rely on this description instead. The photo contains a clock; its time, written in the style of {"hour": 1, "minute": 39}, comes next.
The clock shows {"hour": 7, "minute": 35}
